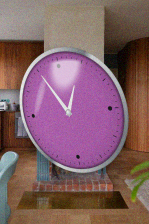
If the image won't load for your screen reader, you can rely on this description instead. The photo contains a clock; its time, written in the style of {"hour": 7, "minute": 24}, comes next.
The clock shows {"hour": 12, "minute": 55}
